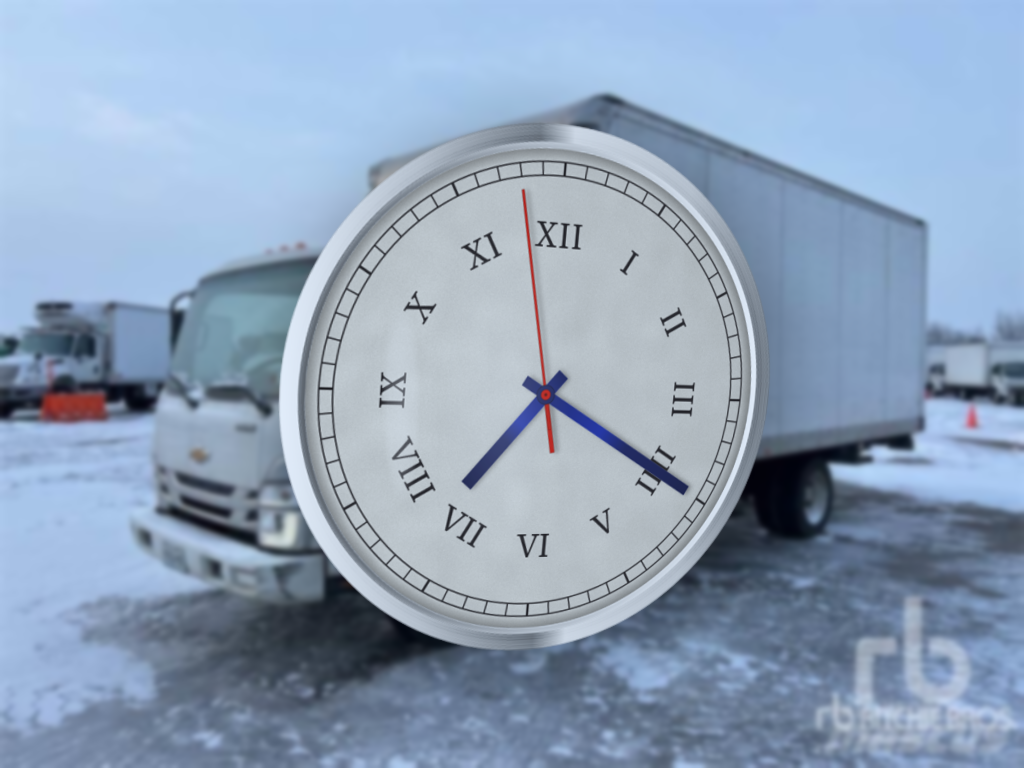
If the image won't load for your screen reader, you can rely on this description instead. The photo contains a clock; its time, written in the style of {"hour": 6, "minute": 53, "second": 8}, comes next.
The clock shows {"hour": 7, "minute": 19, "second": 58}
